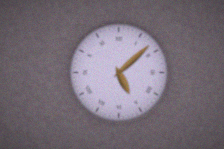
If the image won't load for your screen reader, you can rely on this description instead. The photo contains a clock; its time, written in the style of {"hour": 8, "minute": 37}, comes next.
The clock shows {"hour": 5, "minute": 8}
